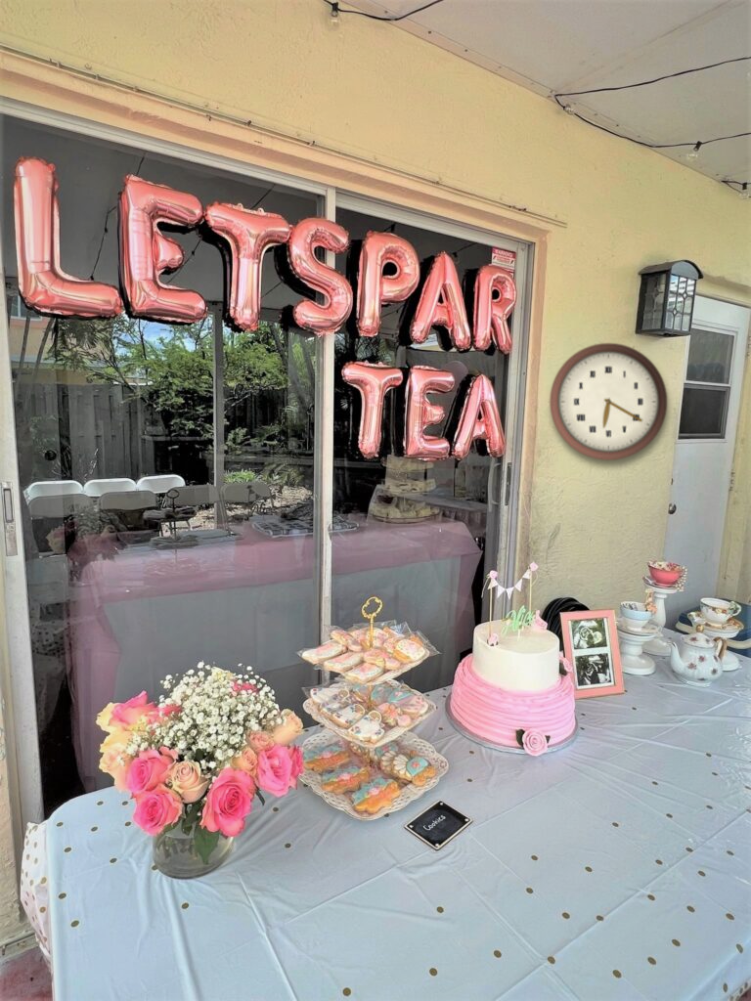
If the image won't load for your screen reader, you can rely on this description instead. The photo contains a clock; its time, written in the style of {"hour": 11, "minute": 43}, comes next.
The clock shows {"hour": 6, "minute": 20}
